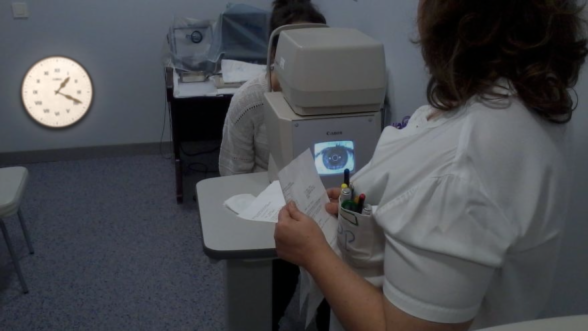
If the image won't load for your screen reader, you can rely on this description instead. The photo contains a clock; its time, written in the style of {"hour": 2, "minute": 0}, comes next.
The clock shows {"hour": 1, "minute": 19}
